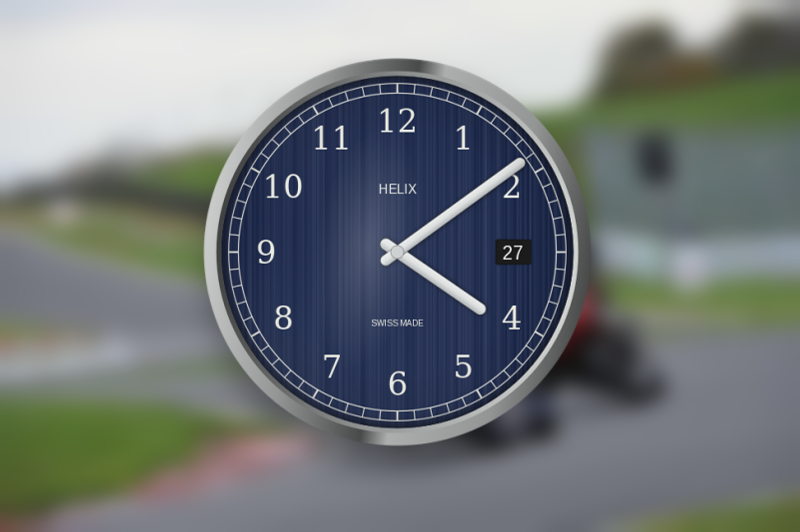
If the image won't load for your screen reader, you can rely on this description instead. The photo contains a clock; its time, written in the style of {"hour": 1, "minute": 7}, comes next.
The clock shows {"hour": 4, "minute": 9}
